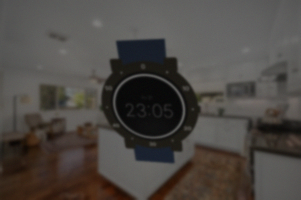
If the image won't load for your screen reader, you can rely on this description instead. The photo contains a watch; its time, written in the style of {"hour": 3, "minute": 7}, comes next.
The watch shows {"hour": 23, "minute": 5}
